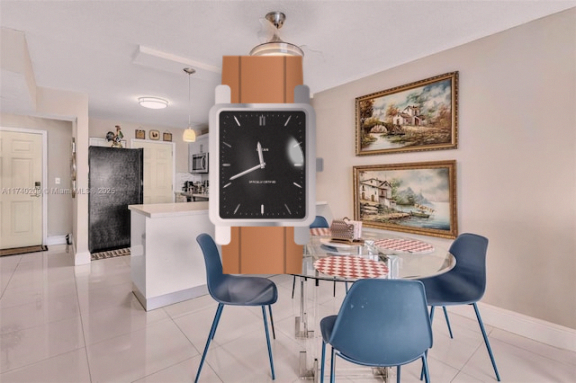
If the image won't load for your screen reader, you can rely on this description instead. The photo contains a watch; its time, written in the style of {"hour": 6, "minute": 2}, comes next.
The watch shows {"hour": 11, "minute": 41}
